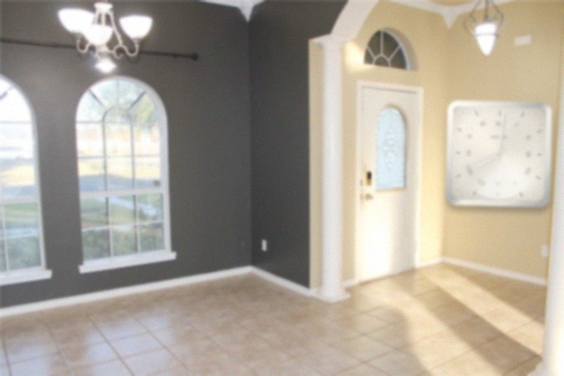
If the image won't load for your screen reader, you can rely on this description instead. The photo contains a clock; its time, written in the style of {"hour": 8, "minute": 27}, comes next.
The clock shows {"hour": 8, "minute": 1}
